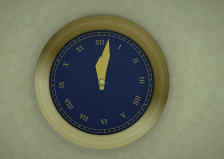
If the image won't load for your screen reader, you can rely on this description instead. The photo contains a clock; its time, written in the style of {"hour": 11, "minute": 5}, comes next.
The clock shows {"hour": 12, "minute": 2}
